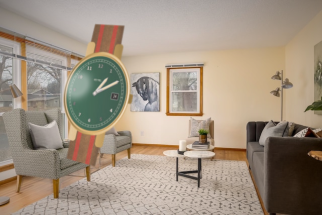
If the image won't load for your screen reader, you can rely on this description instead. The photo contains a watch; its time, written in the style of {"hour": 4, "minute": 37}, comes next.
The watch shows {"hour": 1, "minute": 10}
